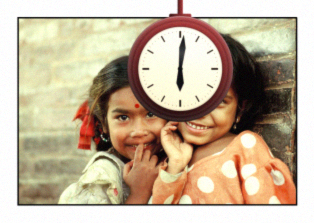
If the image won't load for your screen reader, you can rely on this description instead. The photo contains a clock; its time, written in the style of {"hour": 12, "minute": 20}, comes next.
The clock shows {"hour": 6, "minute": 1}
